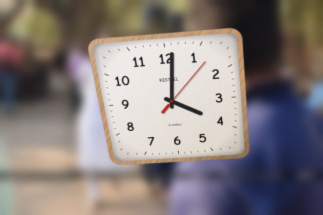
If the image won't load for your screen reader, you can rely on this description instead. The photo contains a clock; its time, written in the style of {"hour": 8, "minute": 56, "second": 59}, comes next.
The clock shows {"hour": 4, "minute": 1, "second": 7}
